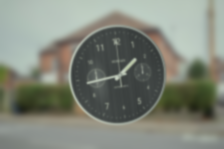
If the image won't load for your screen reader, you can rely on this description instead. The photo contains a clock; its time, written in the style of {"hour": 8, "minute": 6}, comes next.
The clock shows {"hour": 1, "minute": 44}
